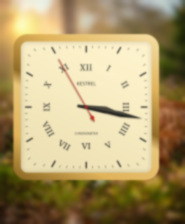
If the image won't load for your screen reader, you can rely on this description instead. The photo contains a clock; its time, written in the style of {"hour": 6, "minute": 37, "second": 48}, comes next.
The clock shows {"hour": 3, "minute": 16, "second": 55}
